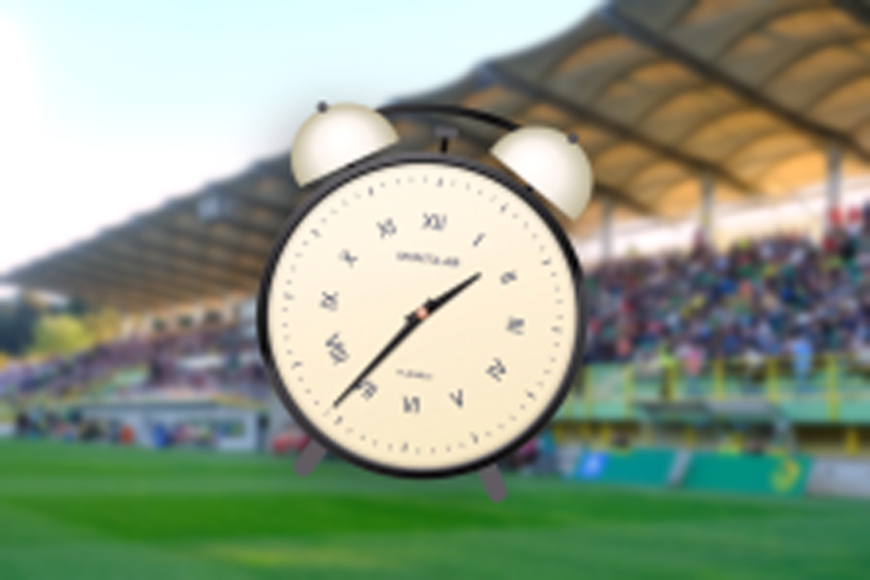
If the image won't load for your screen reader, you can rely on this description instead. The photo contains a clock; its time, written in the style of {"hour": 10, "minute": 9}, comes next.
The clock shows {"hour": 1, "minute": 36}
